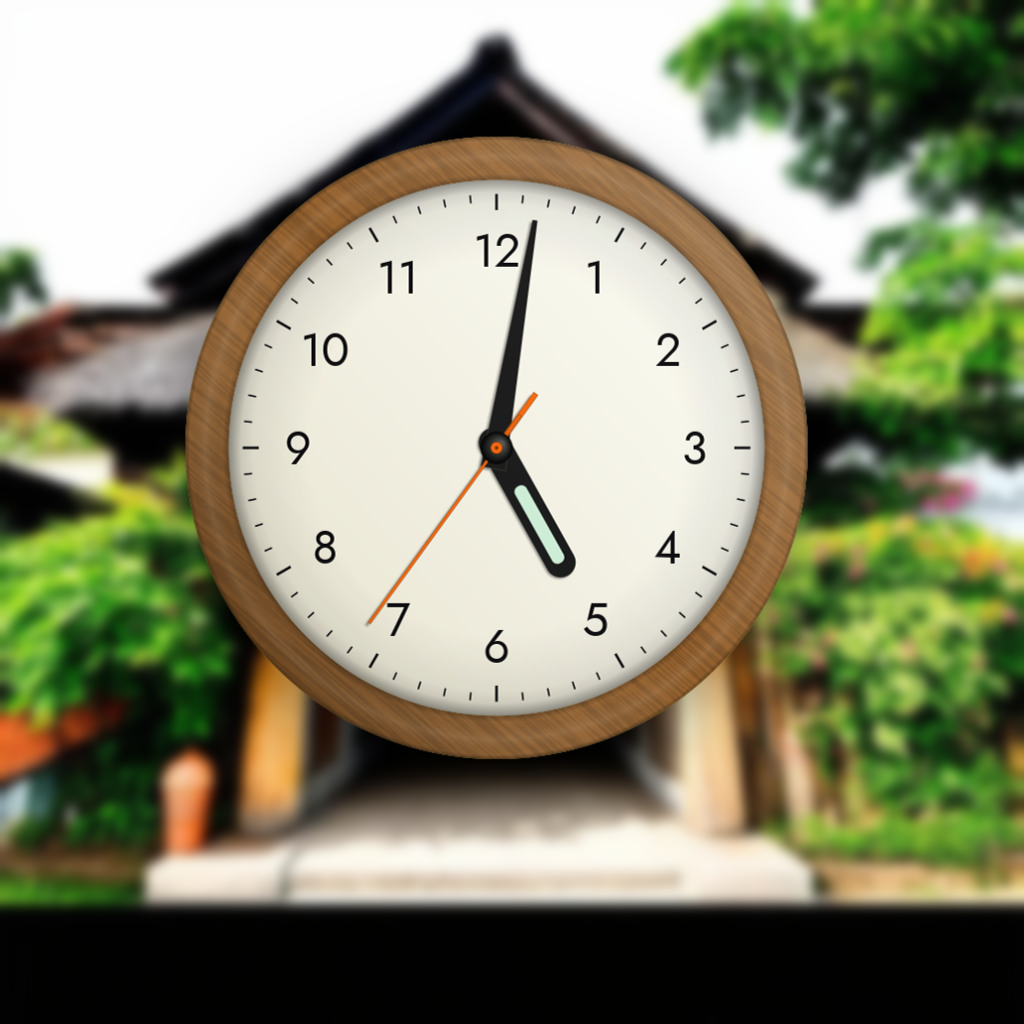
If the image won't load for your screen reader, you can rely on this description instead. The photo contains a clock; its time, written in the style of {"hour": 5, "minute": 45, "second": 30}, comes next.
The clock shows {"hour": 5, "minute": 1, "second": 36}
